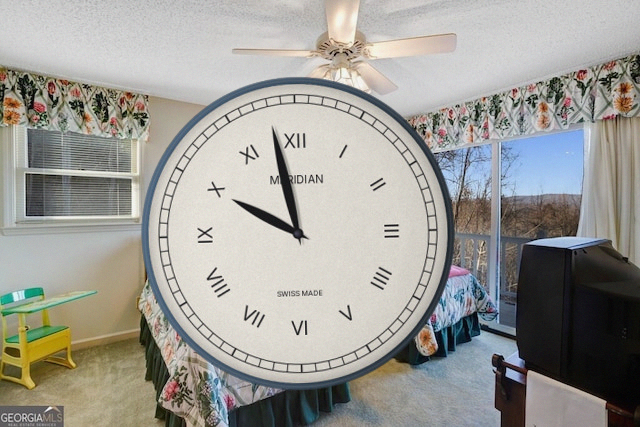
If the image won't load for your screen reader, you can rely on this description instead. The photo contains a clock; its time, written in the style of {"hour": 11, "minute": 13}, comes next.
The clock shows {"hour": 9, "minute": 58}
